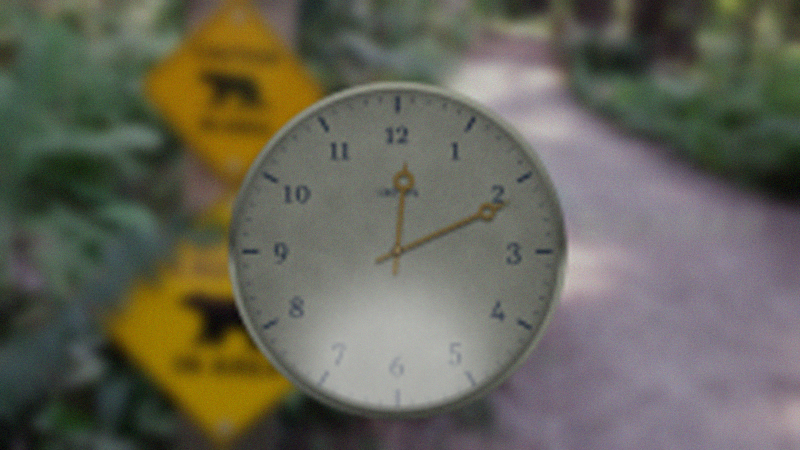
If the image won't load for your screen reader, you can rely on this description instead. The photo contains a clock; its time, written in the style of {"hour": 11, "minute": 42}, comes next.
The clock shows {"hour": 12, "minute": 11}
